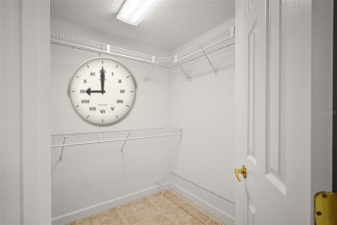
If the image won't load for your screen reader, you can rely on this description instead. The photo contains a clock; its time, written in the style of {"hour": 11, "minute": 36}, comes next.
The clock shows {"hour": 9, "minute": 0}
